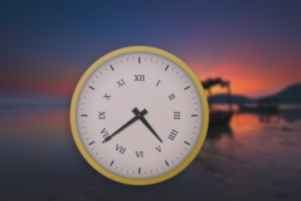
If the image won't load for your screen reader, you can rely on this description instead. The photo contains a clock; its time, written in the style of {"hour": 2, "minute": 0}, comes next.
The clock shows {"hour": 4, "minute": 39}
